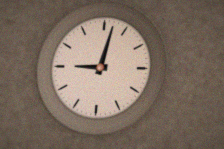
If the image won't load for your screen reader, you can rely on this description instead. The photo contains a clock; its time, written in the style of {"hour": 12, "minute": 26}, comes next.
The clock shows {"hour": 9, "minute": 2}
